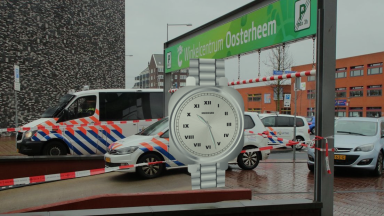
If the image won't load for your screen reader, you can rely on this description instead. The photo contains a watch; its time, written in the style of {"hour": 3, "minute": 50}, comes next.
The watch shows {"hour": 10, "minute": 27}
